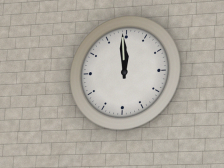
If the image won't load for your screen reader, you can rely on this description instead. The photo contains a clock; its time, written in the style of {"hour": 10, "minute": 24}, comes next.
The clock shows {"hour": 11, "minute": 59}
